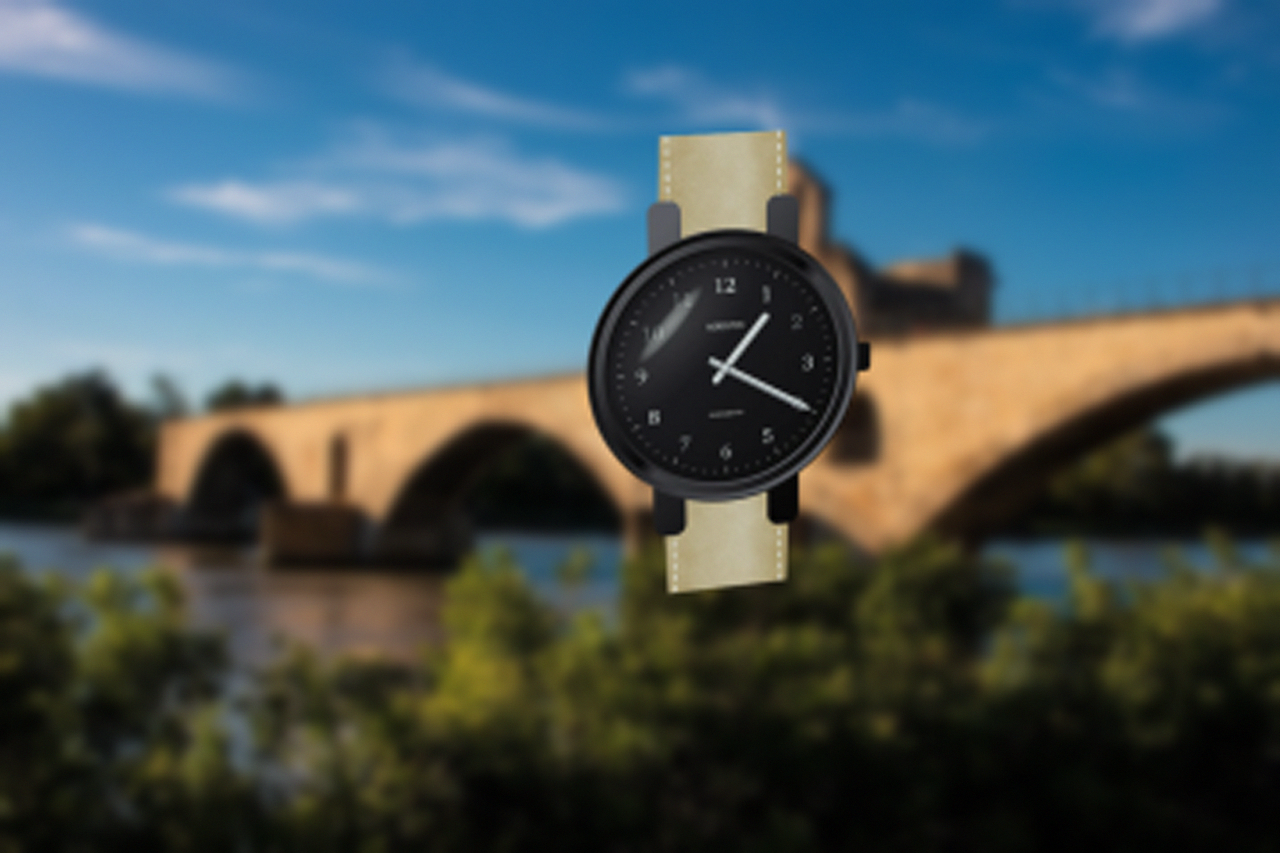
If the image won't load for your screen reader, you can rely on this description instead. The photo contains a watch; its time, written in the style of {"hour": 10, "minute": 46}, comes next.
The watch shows {"hour": 1, "minute": 20}
